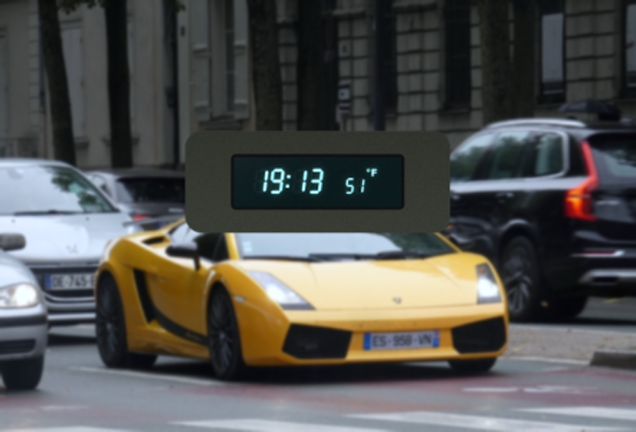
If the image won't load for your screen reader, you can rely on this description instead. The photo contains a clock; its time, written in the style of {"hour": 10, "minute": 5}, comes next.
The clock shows {"hour": 19, "minute": 13}
